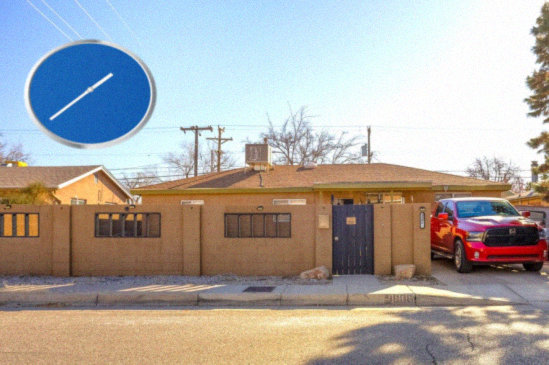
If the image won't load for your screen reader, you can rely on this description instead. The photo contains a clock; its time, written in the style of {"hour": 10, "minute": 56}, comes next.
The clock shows {"hour": 1, "minute": 38}
